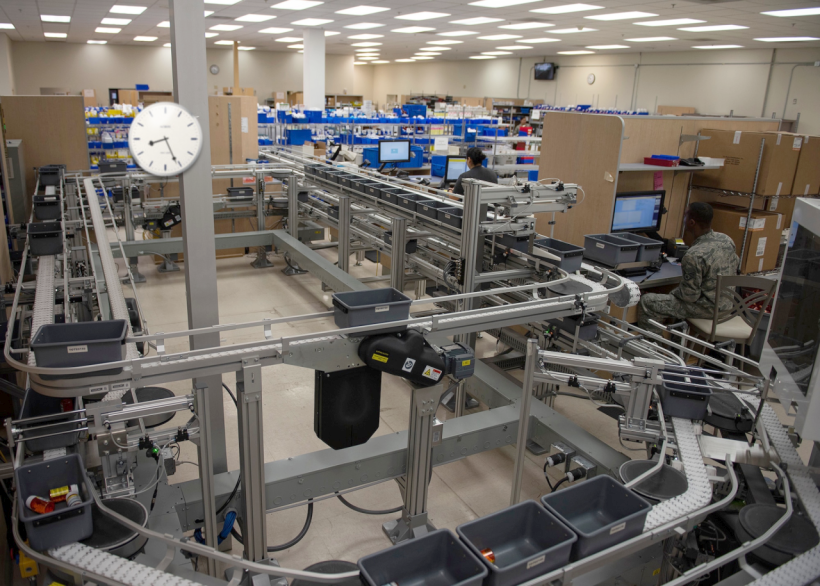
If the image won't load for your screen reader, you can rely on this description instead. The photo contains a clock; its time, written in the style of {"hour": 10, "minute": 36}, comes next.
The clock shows {"hour": 8, "minute": 26}
